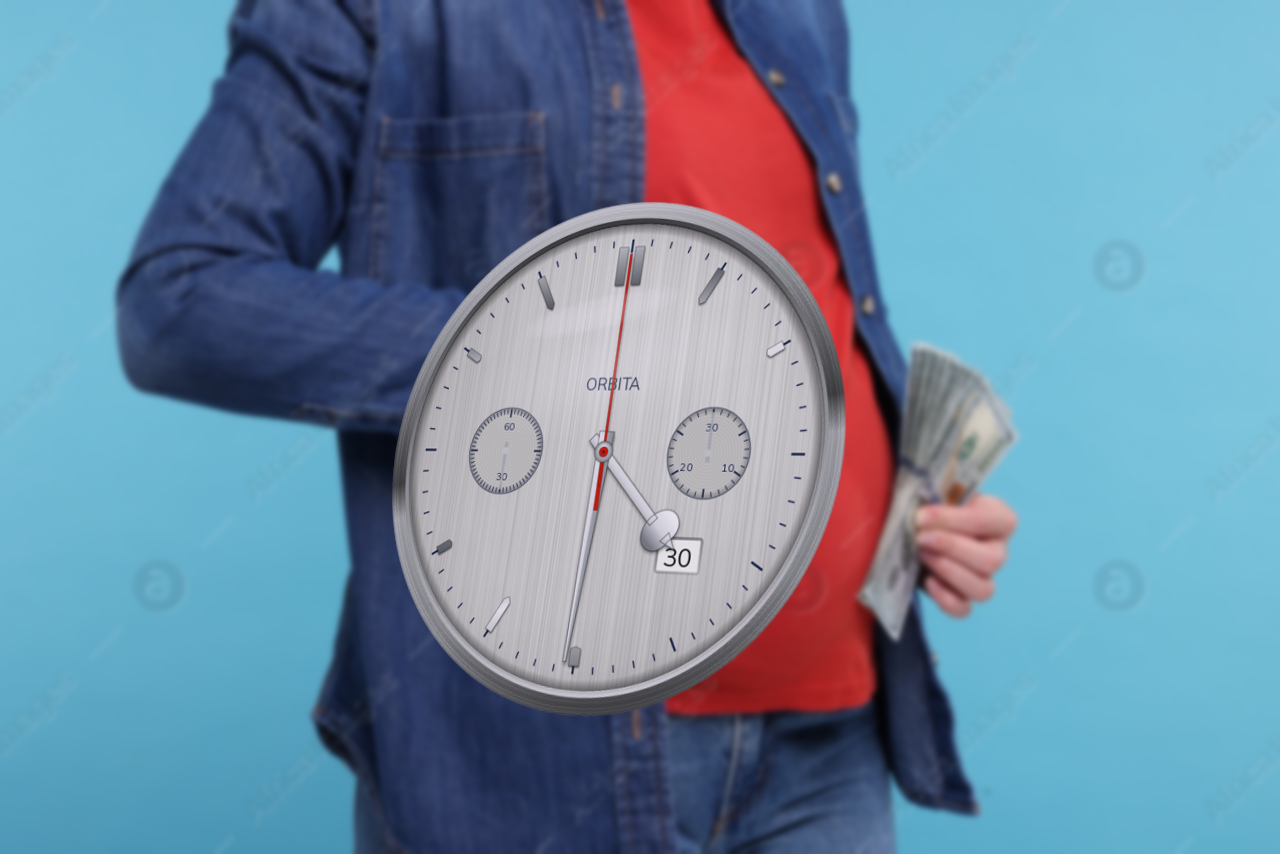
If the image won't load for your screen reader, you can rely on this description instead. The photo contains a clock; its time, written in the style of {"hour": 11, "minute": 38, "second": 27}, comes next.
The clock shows {"hour": 4, "minute": 30, "second": 30}
